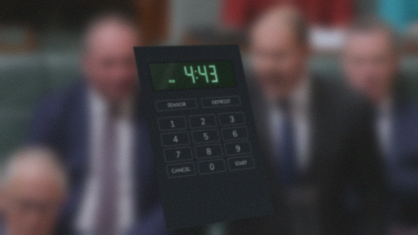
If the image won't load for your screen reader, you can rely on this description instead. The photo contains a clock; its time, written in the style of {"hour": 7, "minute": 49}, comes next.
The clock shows {"hour": 4, "minute": 43}
